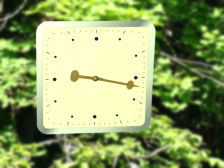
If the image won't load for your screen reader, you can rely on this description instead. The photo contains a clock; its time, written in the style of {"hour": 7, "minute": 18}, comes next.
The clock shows {"hour": 9, "minute": 17}
